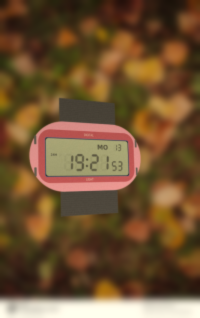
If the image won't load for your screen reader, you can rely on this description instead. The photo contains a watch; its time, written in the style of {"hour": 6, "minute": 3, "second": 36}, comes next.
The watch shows {"hour": 19, "minute": 21, "second": 53}
